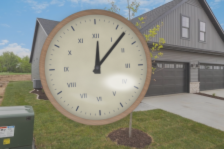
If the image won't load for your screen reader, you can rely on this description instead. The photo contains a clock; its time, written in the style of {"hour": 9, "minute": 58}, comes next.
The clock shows {"hour": 12, "minute": 7}
